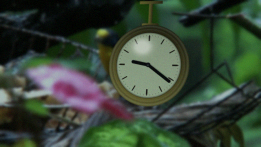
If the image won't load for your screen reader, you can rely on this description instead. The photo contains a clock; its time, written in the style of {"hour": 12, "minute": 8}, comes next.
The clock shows {"hour": 9, "minute": 21}
